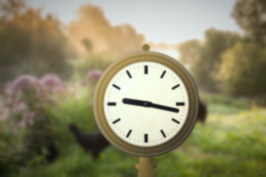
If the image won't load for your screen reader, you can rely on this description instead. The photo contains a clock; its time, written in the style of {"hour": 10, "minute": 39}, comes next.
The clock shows {"hour": 9, "minute": 17}
